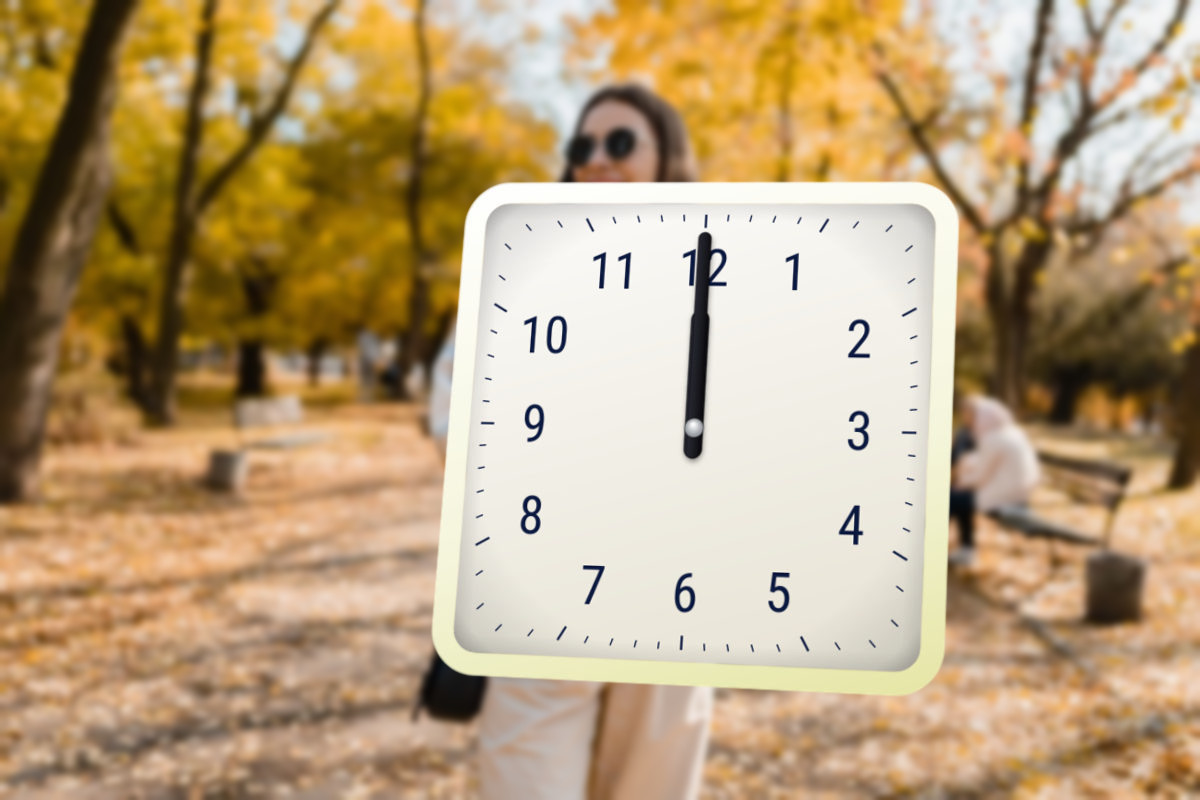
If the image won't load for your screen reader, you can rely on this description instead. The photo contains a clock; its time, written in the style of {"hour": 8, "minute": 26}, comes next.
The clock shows {"hour": 12, "minute": 0}
